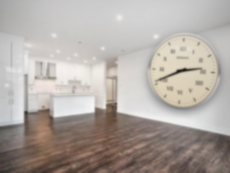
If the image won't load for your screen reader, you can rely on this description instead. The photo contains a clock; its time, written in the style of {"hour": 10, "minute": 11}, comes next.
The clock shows {"hour": 2, "minute": 41}
